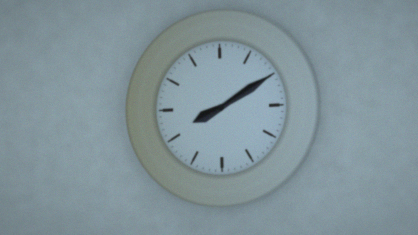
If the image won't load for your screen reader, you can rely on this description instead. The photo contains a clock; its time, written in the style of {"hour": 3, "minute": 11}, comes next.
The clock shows {"hour": 8, "minute": 10}
